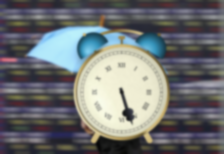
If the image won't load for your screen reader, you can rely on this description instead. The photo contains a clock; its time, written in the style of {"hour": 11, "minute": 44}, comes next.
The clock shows {"hour": 5, "minute": 27}
